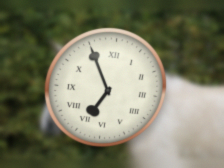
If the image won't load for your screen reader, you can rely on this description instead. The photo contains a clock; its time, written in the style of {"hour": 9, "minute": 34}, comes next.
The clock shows {"hour": 6, "minute": 55}
